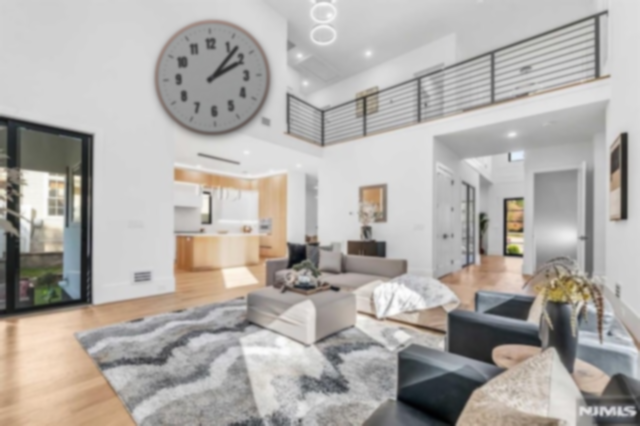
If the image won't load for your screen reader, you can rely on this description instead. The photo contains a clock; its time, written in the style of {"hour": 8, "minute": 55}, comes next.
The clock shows {"hour": 2, "minute": 7}
